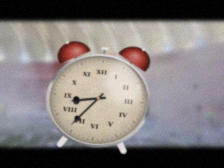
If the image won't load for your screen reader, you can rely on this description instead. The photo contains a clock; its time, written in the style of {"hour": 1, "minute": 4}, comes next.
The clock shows {"hour": 8, "minute": 36}
